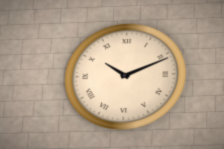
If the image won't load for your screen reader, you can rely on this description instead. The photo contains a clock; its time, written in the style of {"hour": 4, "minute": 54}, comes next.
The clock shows {"hour": 10, "minute": 11}
